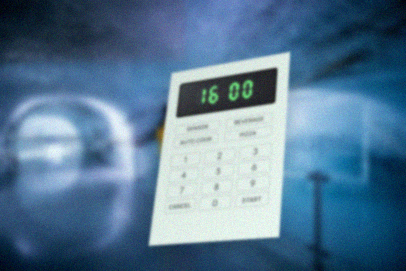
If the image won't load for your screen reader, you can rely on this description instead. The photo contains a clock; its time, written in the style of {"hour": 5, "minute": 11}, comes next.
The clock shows {"hour": 16, "minute": 0}
